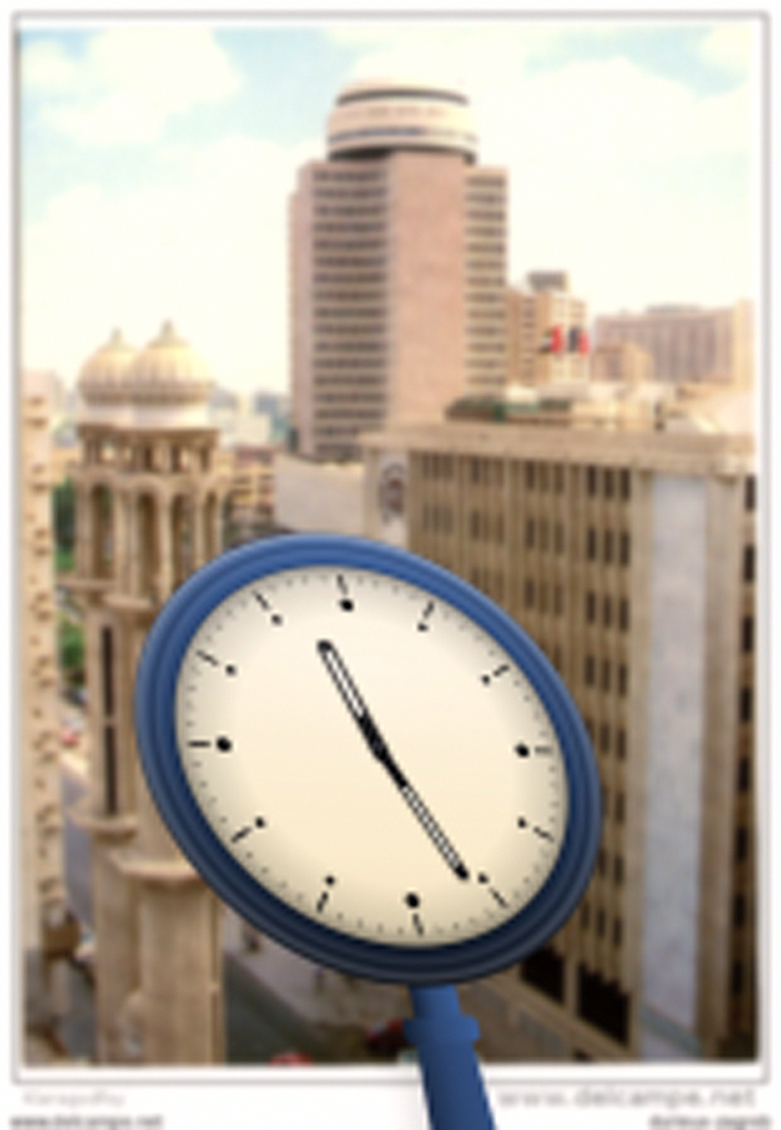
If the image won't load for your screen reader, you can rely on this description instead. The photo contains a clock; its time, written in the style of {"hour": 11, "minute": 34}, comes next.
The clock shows {"hour": 11, "minute": 26}
